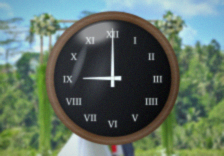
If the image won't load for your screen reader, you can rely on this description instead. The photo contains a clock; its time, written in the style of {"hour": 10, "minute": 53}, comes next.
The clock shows {"hour": 9, "minute": 0}
